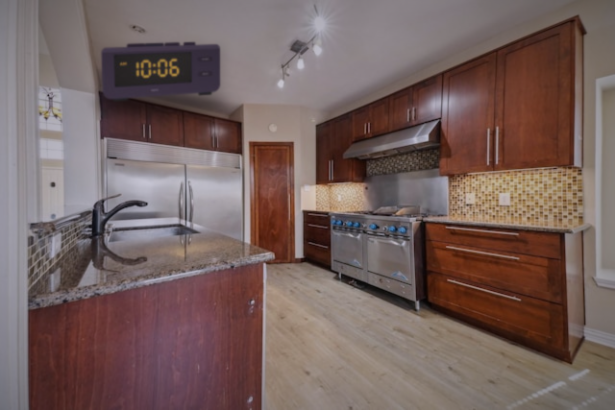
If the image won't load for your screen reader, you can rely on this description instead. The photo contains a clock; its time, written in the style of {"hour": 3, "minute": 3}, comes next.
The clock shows {"hour": 10, "minute": 6}
